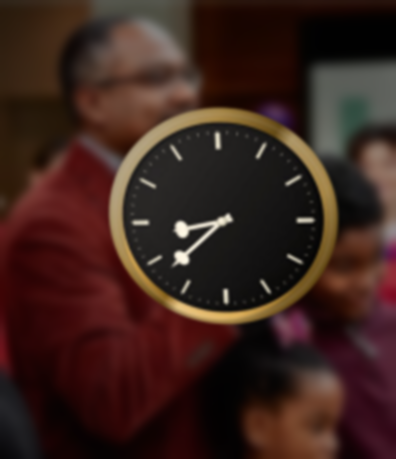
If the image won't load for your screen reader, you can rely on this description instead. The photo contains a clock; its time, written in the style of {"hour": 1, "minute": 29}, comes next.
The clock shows {"hour": 8, "minute": 38}
